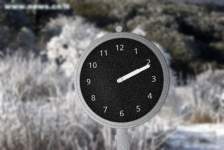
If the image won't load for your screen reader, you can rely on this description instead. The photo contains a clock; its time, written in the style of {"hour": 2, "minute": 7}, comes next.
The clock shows {"hour": 2, "minute": 11}
